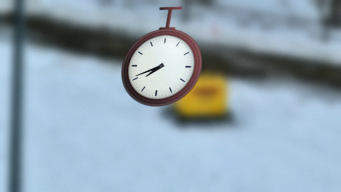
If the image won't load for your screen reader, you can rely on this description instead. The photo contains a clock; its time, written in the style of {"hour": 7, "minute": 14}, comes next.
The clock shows {"hour": 7, "minute": 41}
